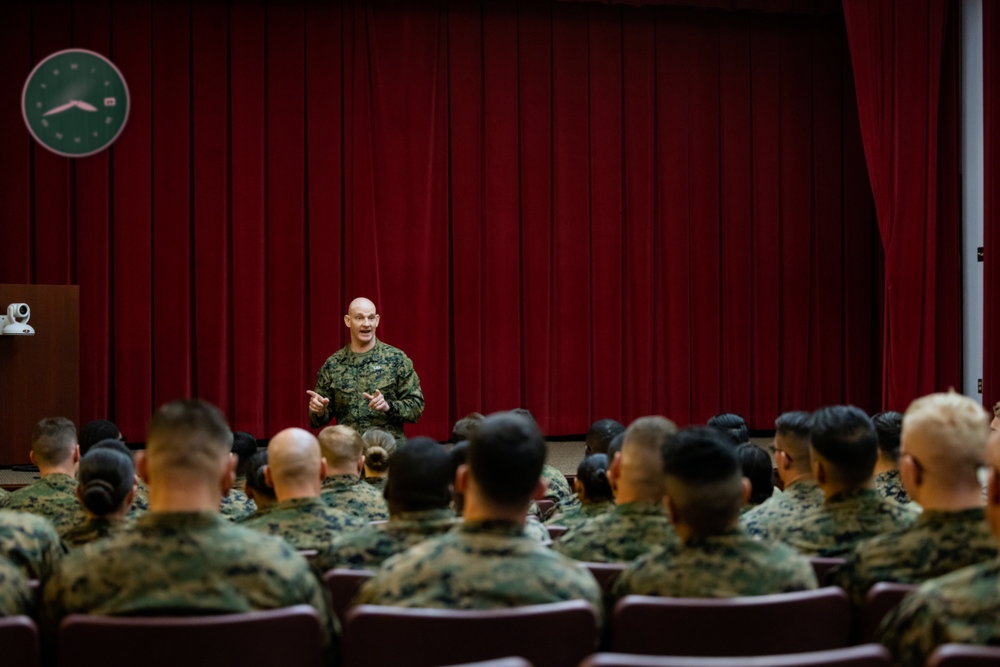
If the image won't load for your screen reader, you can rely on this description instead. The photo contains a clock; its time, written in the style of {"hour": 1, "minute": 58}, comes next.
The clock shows {"hour": 3, "minute": 42}
